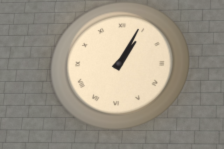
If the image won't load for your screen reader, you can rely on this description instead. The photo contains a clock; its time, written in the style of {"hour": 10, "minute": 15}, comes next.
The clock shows {"hour": 1, "minute": 4}
